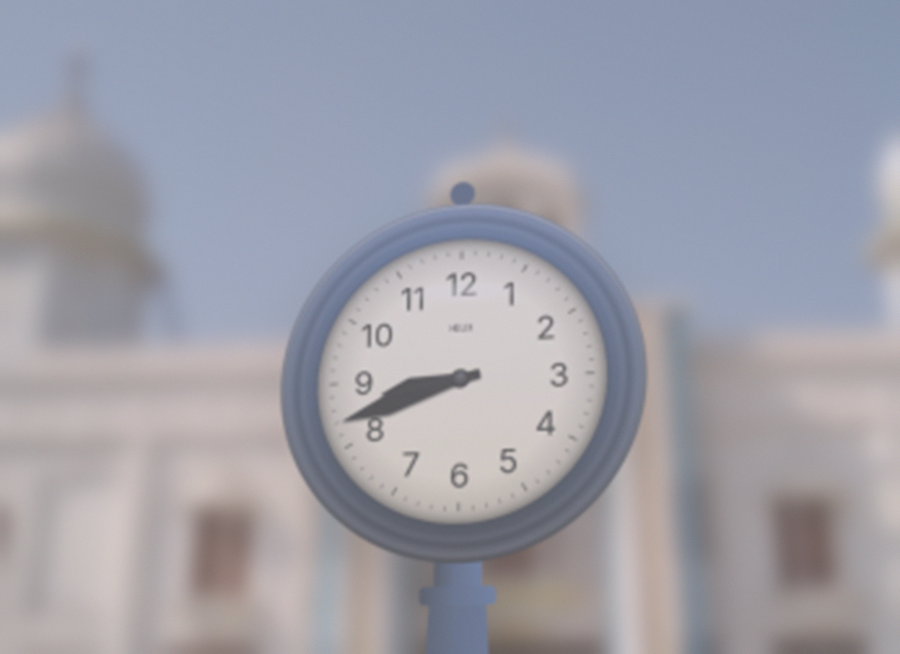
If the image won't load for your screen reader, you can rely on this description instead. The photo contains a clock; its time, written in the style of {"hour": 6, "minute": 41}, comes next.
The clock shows {"hour": 8, "minute": 42}
